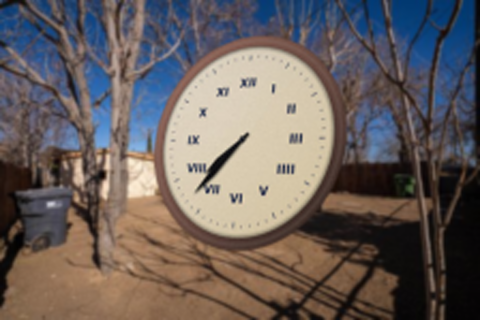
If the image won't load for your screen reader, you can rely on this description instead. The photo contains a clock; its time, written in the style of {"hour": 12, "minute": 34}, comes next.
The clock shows {"hour": 7, "minute": 37}
